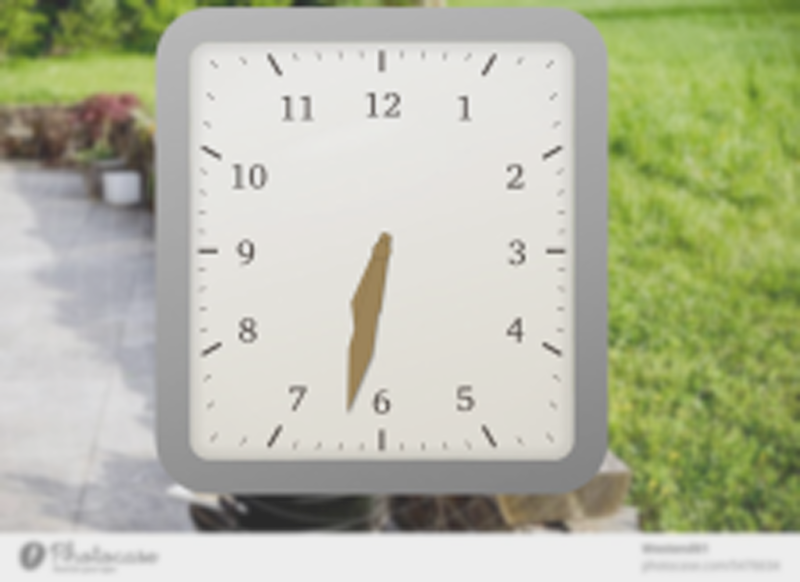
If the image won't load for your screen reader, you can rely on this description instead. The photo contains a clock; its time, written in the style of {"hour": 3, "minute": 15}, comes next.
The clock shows {"hour": 6, "minute": 32}
